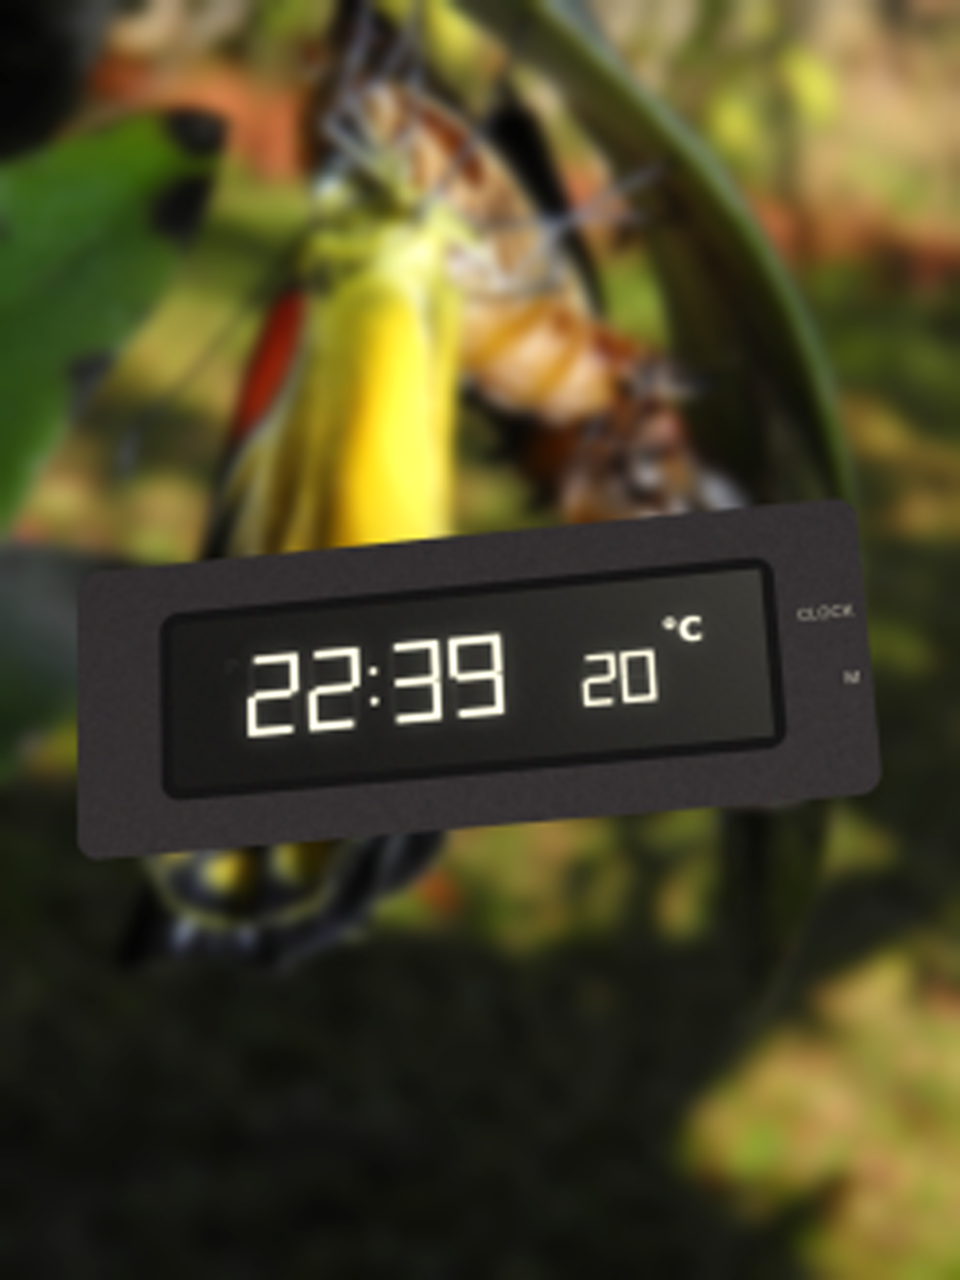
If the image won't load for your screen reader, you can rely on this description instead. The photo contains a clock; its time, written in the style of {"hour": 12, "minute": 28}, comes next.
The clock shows {"hour": 22, "minute": 39}
